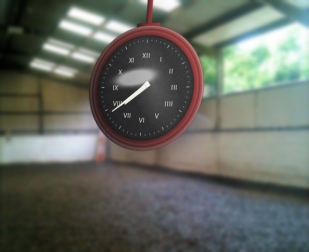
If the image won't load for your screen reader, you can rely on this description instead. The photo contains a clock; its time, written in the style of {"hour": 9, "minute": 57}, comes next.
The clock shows {"hour": 7, "minute": 39}
